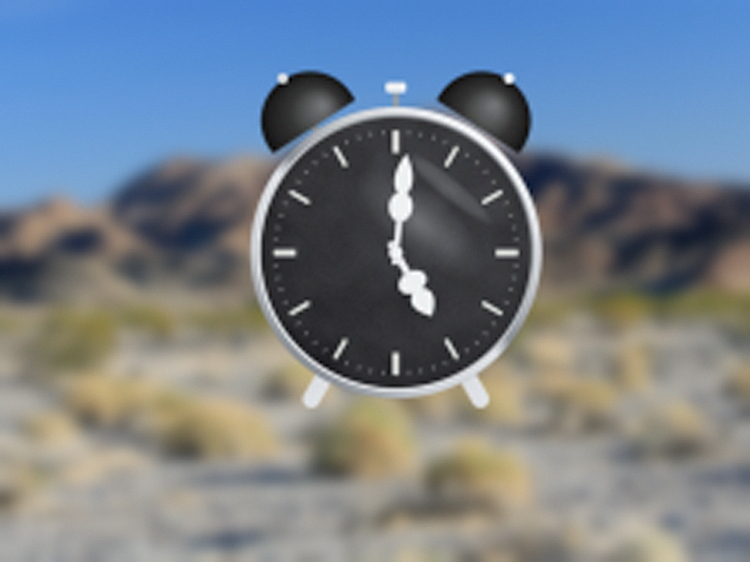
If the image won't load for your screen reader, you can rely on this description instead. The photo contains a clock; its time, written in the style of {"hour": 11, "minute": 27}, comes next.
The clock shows {"hour": 5, "minute": 1}
